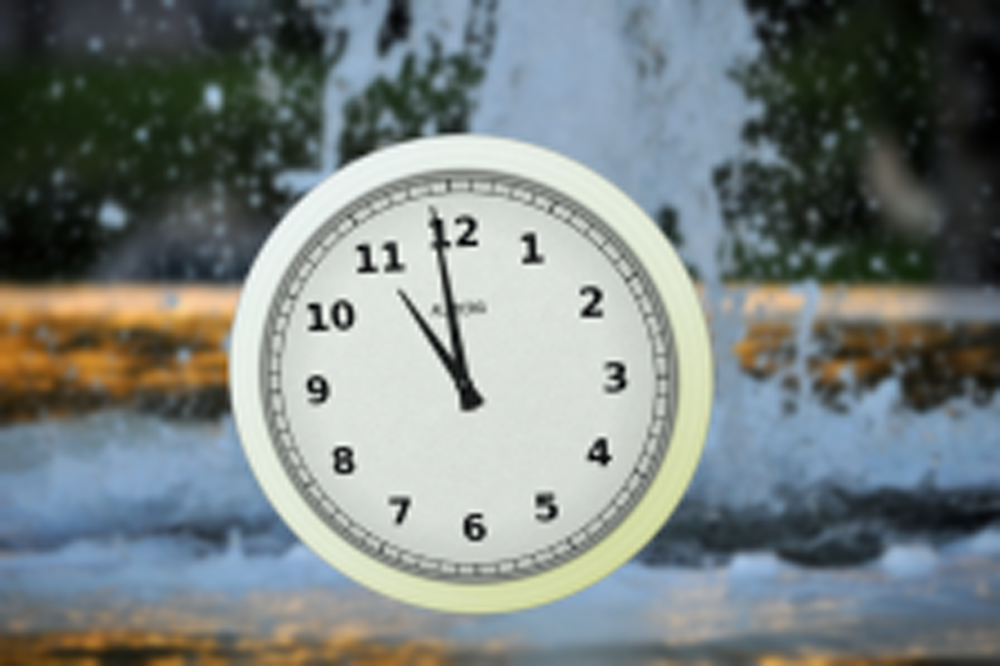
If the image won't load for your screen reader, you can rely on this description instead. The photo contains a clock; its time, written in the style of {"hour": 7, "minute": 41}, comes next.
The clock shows {"hour": 10, "minute": 59}
